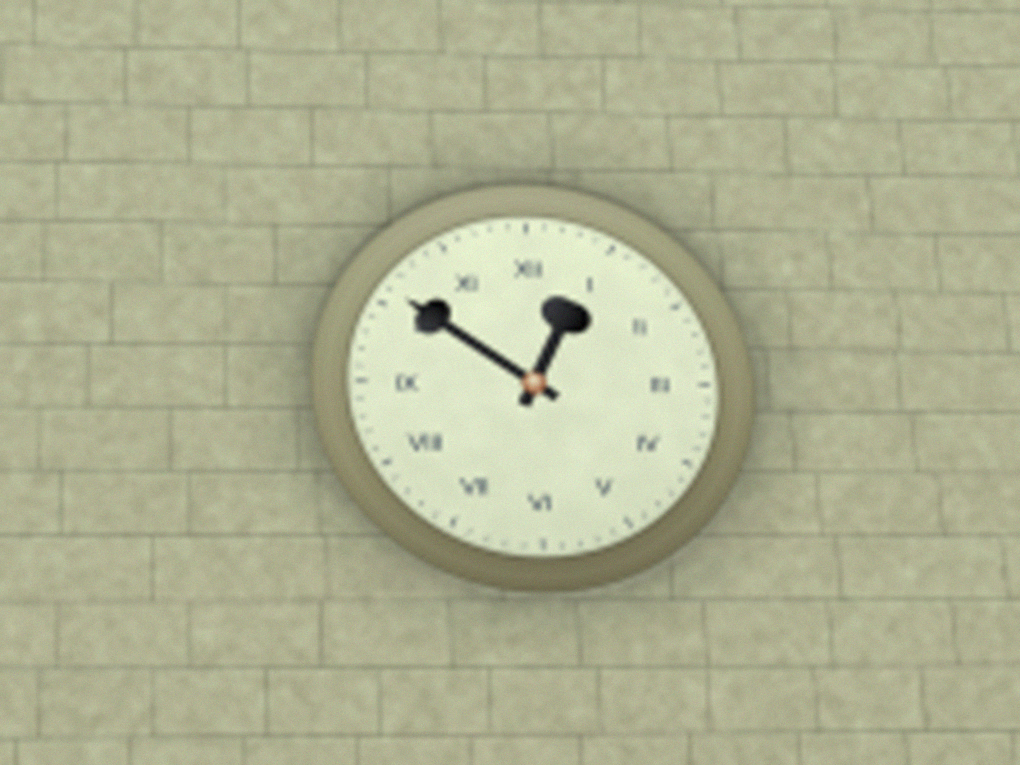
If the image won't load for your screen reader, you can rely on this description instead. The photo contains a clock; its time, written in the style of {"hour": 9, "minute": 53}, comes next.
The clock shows {"hour": 12, "minute": 51}
